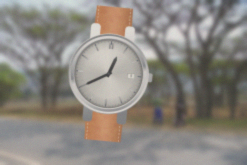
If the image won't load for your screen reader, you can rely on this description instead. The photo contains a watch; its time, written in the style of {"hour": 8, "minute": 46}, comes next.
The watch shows {"hour": 12, "minute": 40}
